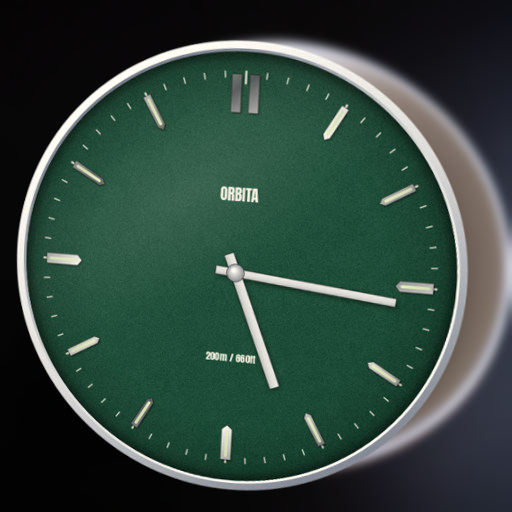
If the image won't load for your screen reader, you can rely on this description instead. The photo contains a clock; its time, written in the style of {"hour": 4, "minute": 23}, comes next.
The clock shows {"hour": 5, "minute": 16}
